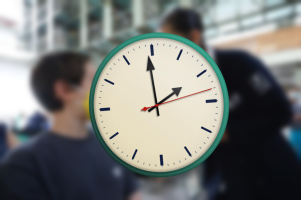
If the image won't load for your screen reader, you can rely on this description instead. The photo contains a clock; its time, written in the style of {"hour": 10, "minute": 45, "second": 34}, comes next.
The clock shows {"hour": 1, "minute": 59, "second": 13}
